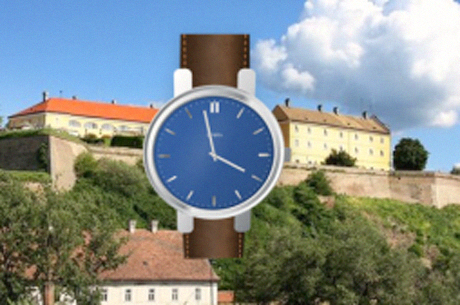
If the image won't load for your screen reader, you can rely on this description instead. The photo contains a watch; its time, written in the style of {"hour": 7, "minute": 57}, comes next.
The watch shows {"hour": 3, "minute": 58}
